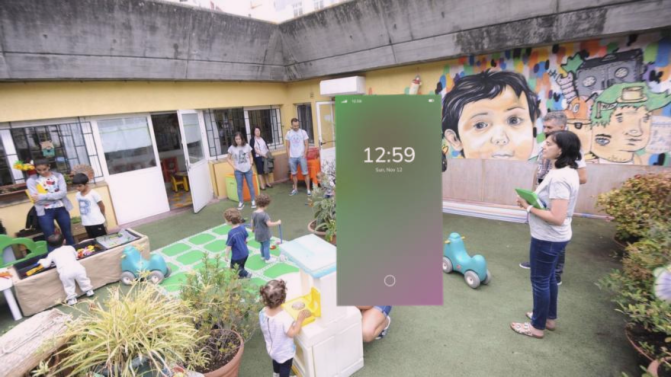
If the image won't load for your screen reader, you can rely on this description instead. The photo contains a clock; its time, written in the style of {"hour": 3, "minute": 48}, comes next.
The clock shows {"hour": 12, "minute": 59}
